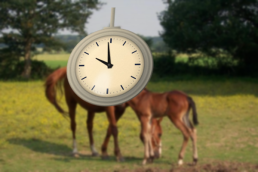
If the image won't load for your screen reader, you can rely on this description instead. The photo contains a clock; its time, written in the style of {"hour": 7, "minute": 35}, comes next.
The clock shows {"hour": 9, "minute": 59}
